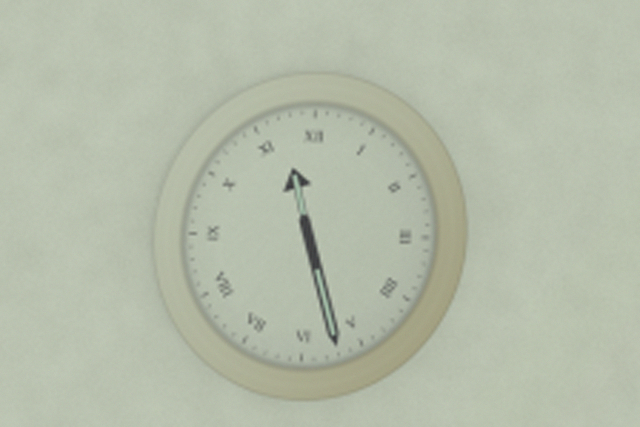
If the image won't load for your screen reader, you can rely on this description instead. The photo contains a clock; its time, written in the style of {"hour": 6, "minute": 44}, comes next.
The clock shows {"hour": 11, "minute": 27}
